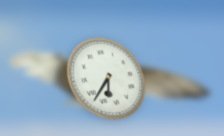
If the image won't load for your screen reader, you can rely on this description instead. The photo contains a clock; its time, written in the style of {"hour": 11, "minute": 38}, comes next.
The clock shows {"hour": 6, "minute": 38}
